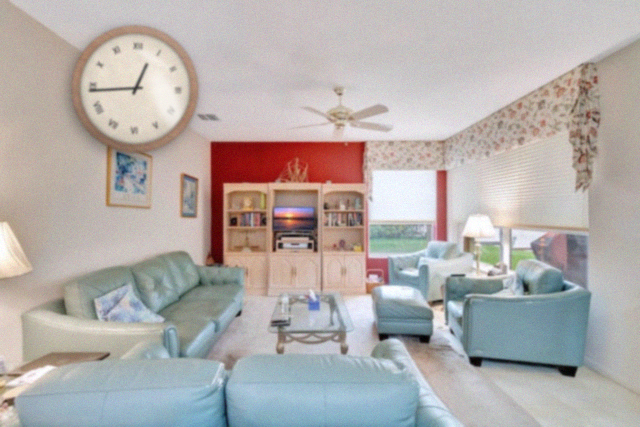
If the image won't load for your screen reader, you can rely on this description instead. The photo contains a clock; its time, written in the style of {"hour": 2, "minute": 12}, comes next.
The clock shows {"hour": 12, "minute": 44}
